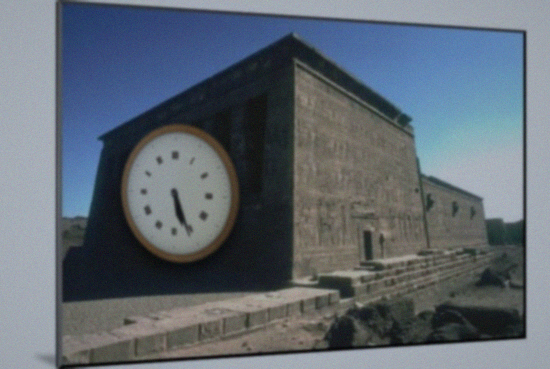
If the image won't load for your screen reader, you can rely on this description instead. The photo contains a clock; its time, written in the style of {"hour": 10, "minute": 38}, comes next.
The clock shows {"hour": 5, "minute": 26}
